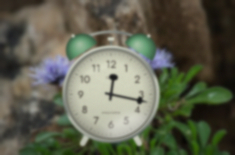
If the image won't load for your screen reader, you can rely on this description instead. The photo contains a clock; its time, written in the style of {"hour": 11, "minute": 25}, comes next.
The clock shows {"hour": 12, "minute": 17}
